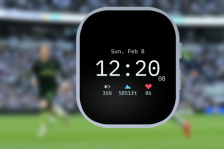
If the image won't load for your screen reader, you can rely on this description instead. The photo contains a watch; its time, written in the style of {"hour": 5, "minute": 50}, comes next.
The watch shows {"hour": 12, "minute": 20}
